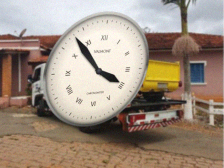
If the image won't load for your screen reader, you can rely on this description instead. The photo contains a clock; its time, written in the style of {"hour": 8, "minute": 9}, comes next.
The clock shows {"hour": 3, "minute": 53}
